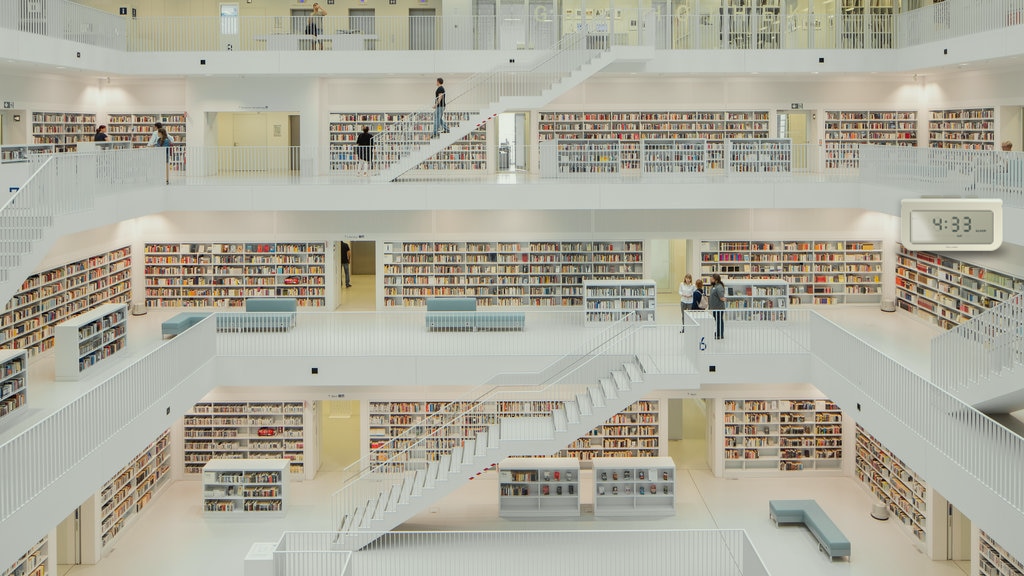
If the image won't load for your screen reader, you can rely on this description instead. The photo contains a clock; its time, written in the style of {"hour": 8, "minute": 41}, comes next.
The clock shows {"hour": 4, "minute": 33}
